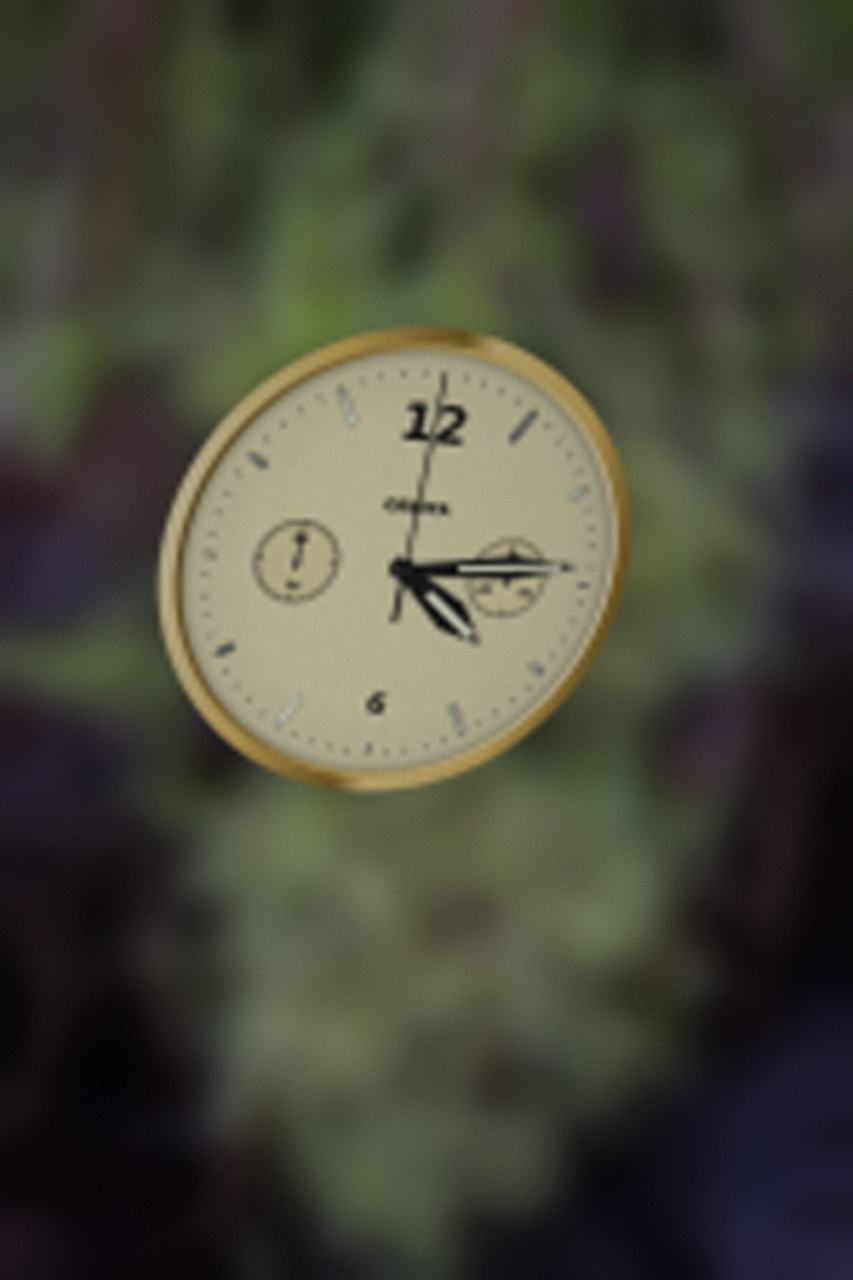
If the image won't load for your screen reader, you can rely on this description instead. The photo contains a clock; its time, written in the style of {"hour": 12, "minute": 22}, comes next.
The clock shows {"hour": 4, "minute": 14}
